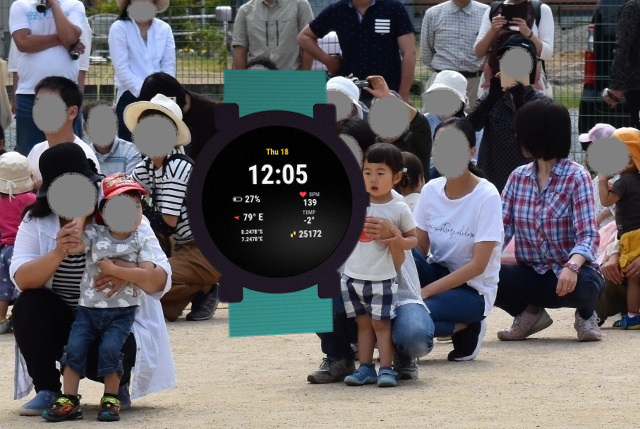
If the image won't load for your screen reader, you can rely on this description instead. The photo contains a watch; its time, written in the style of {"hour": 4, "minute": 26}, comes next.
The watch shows {"hour": 12, "minute": 5}
